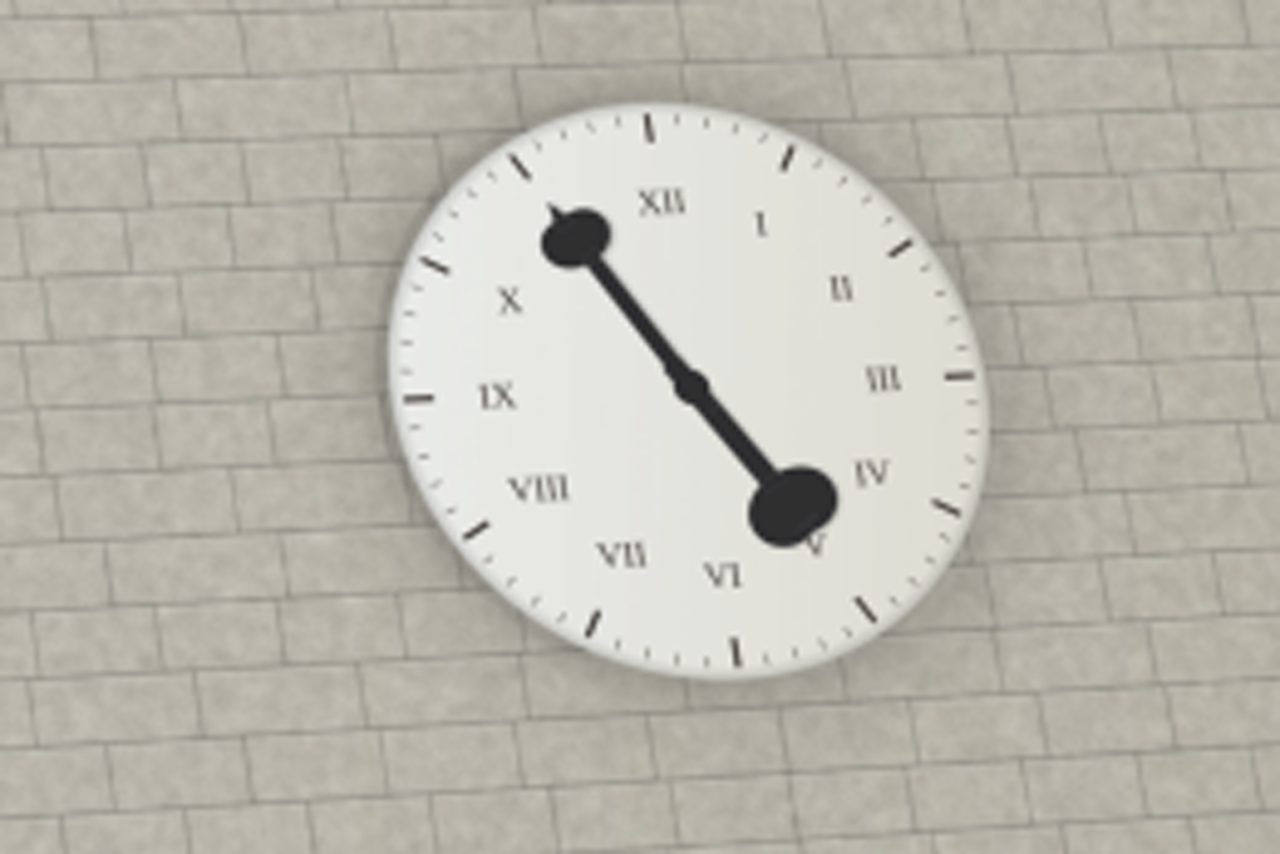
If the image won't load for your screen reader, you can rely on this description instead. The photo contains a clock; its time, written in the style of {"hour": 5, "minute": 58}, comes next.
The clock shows {"hour": 4, "minute": 55}
